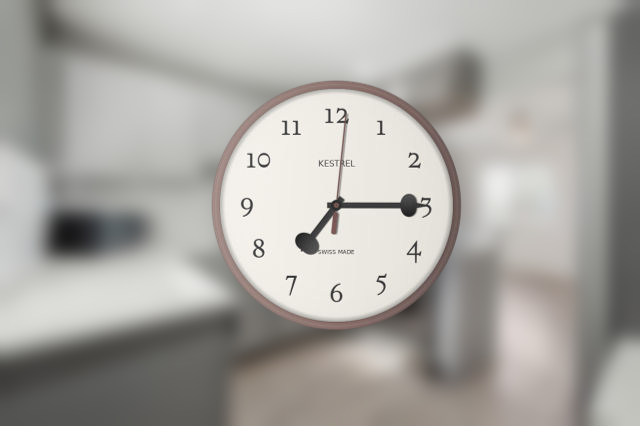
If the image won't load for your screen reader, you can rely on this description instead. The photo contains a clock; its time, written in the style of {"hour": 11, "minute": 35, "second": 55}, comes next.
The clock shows {"hour": 7, "minute": 15, "second": 1}
